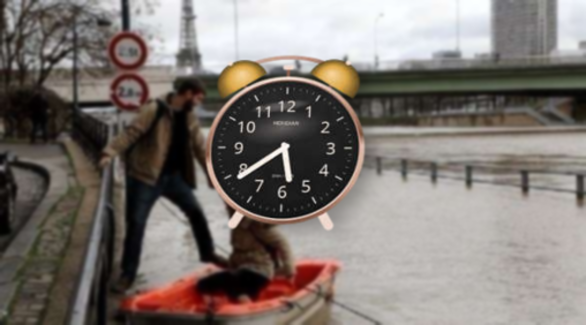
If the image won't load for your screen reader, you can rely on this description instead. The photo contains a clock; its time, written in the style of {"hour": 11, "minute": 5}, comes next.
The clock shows {"hour": 5, "minute": 39}
